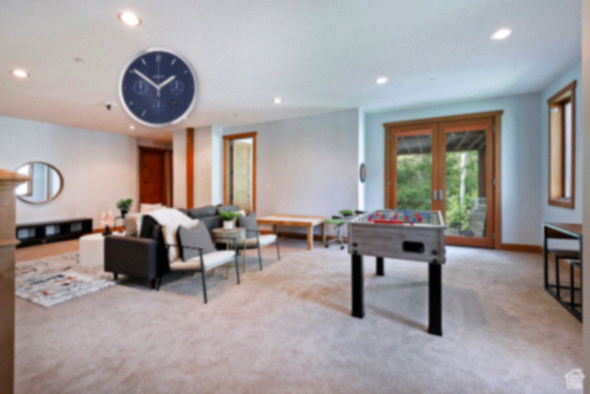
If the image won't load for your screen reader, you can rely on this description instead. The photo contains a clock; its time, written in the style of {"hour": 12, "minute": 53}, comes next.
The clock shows {"hour": 1, "minute": 51}
